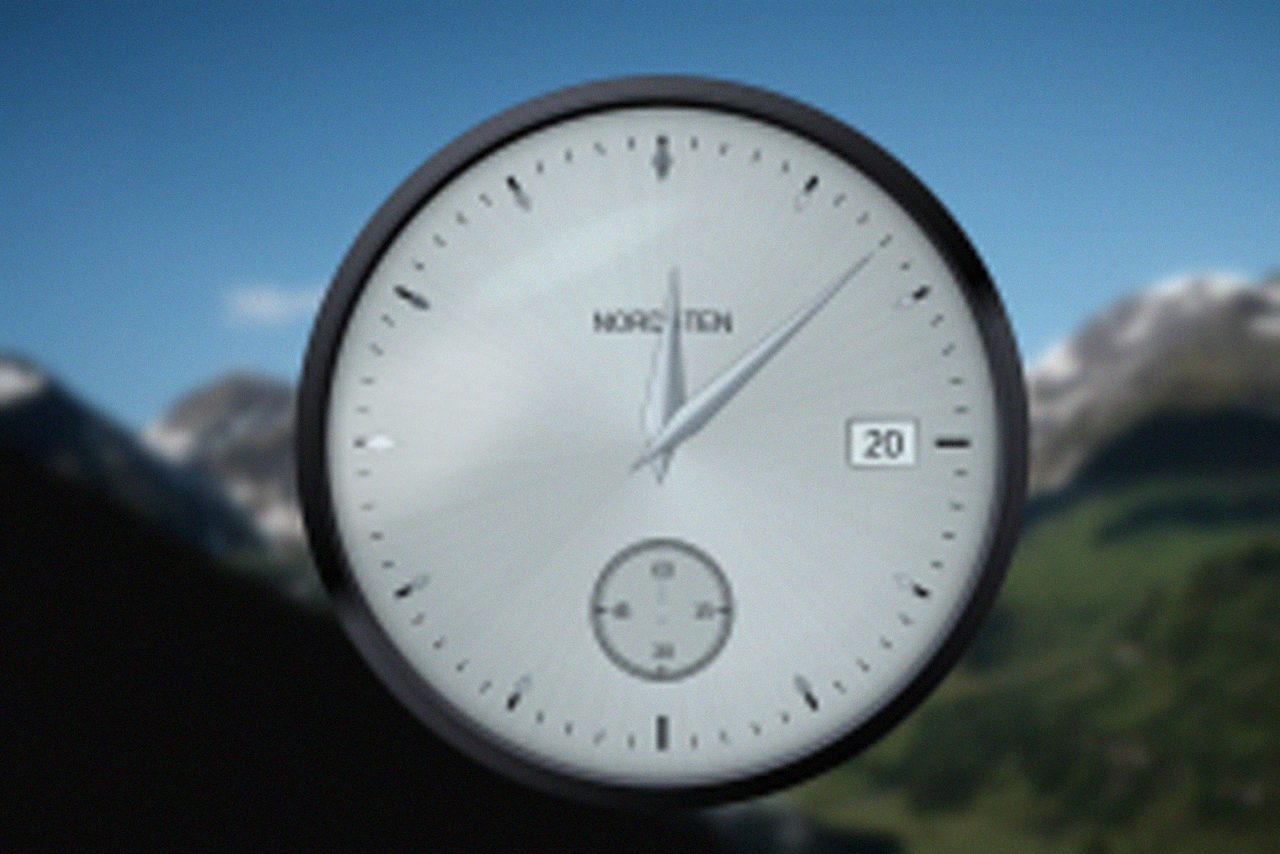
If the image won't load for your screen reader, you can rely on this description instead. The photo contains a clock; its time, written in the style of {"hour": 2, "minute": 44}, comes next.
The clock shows {"hour": 12, "minute": 8}
